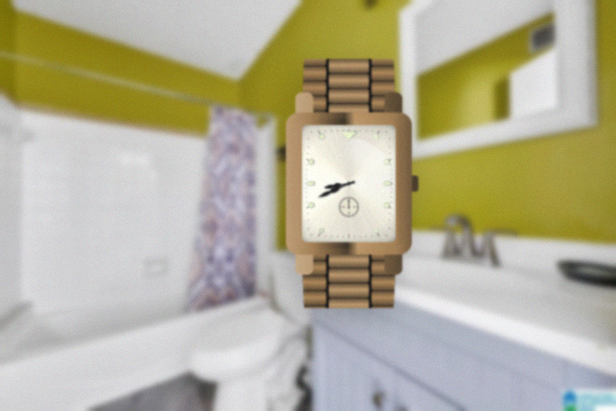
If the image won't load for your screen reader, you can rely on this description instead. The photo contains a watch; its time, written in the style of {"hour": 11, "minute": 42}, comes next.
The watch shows {"hour": 8, "minute": 41}
